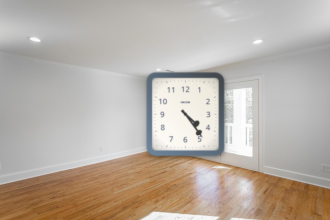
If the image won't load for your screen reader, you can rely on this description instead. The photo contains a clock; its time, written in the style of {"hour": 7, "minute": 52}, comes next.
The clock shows {"hour": 4, "minute": 24}
